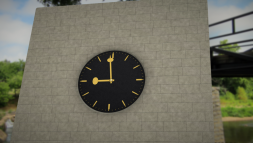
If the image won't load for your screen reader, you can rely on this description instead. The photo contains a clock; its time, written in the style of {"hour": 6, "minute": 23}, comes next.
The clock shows {"hour": 8, "minute": 59}
